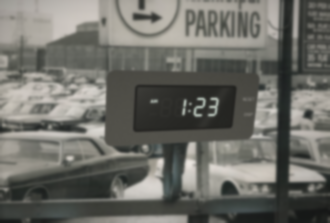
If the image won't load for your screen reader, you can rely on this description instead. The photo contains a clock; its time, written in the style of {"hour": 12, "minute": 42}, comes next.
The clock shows {"hour": 1, "minute": 23}
